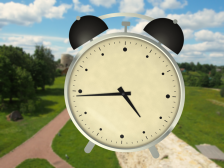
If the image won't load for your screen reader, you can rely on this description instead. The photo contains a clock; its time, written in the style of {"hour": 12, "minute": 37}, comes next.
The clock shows {"hour": 4, "minute": 44}
